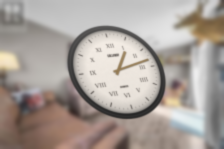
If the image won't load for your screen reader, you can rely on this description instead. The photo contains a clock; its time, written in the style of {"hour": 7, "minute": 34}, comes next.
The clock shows {"hour": 1, "minute": 13}
